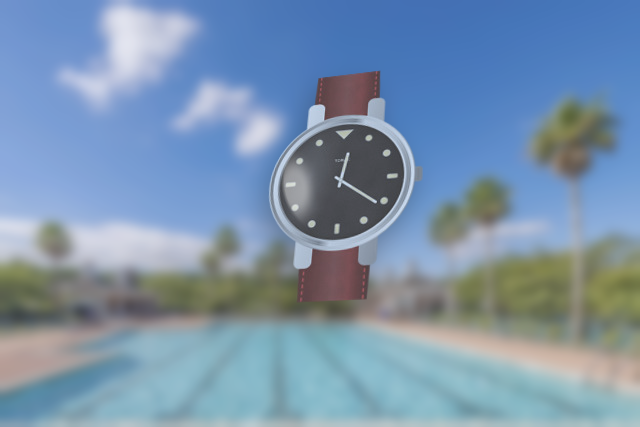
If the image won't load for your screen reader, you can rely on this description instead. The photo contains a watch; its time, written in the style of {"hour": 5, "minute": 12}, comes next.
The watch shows {"hour": 12, "minute": 21}
